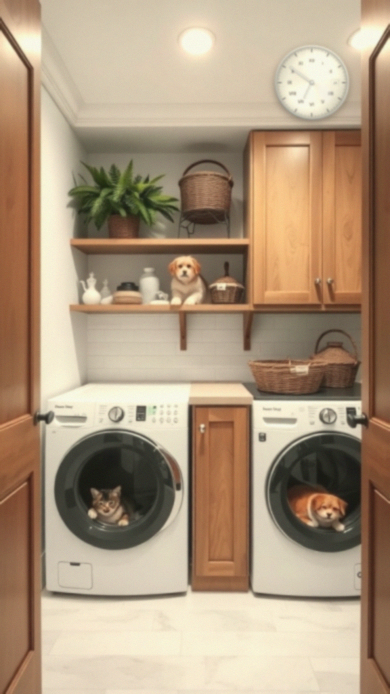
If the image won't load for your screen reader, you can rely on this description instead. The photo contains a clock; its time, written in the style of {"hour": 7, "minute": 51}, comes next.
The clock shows {"hour": 6, "minute": 51}
